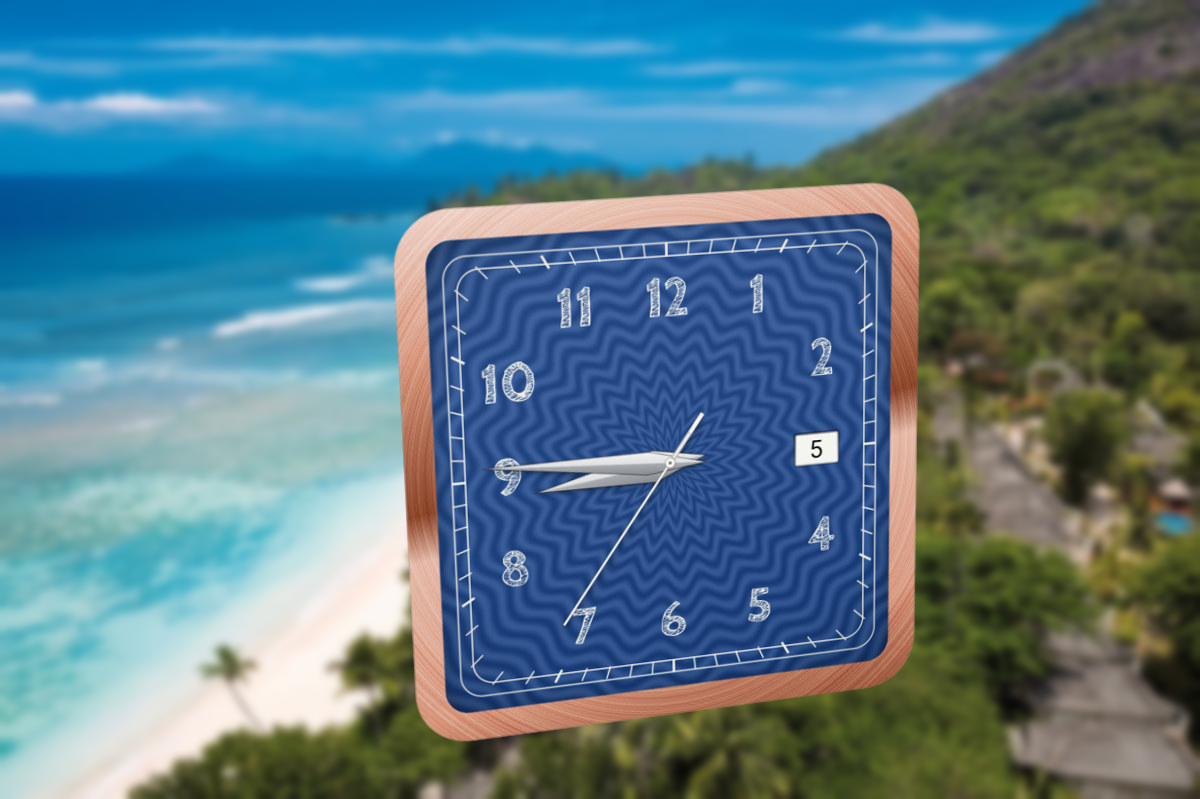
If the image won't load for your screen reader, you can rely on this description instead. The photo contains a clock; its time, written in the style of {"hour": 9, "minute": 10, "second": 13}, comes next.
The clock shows {"hour": 8, "minute": 45, "second": 36}
